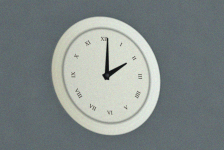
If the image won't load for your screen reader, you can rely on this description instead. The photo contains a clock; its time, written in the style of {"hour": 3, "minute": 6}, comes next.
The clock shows {"hour": 2, "minute": 1}
